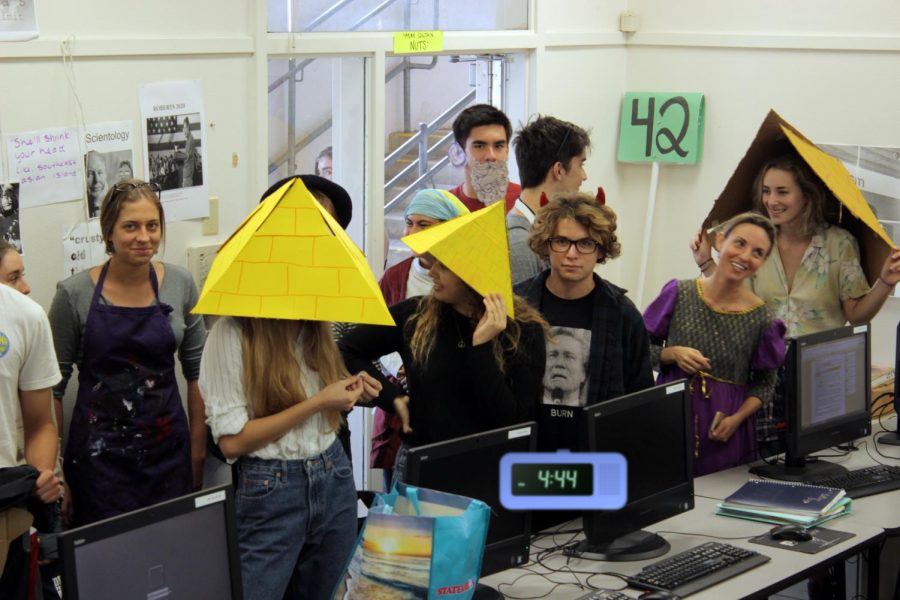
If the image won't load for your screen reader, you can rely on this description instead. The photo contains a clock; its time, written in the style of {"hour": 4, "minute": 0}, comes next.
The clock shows {"hour": 4, "minute": 44}
